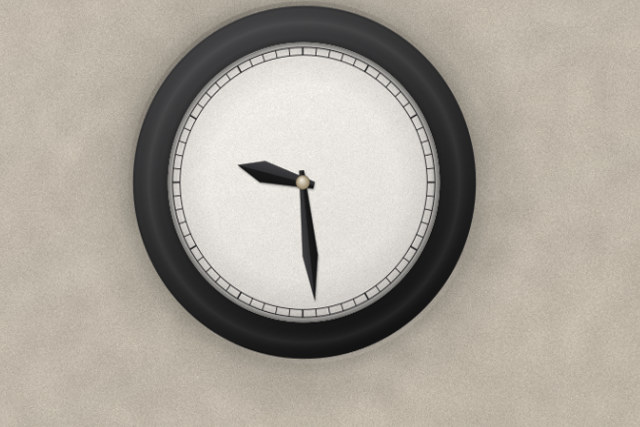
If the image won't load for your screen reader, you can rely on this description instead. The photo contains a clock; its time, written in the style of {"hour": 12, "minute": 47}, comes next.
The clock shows {"hour": 9, "minute": 29}
